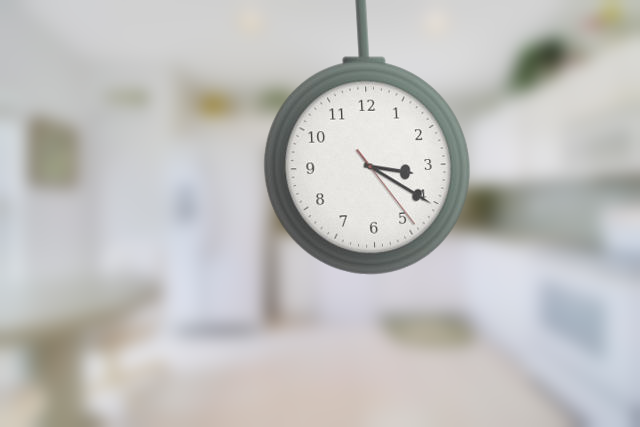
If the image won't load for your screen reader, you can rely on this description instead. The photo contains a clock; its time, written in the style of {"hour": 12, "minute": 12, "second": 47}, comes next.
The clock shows {"hour": 3, "minute": 20, "second": 24}
